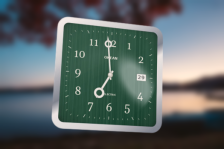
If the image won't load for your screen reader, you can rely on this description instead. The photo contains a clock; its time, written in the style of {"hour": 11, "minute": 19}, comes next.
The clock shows {"hour": 6, "minute": 59}
